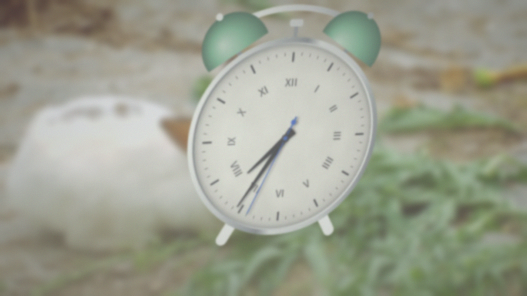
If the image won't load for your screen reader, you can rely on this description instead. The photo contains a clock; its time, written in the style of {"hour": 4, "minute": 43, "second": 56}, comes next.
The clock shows {"hour": 7, "minute": 35, "second": 34}
